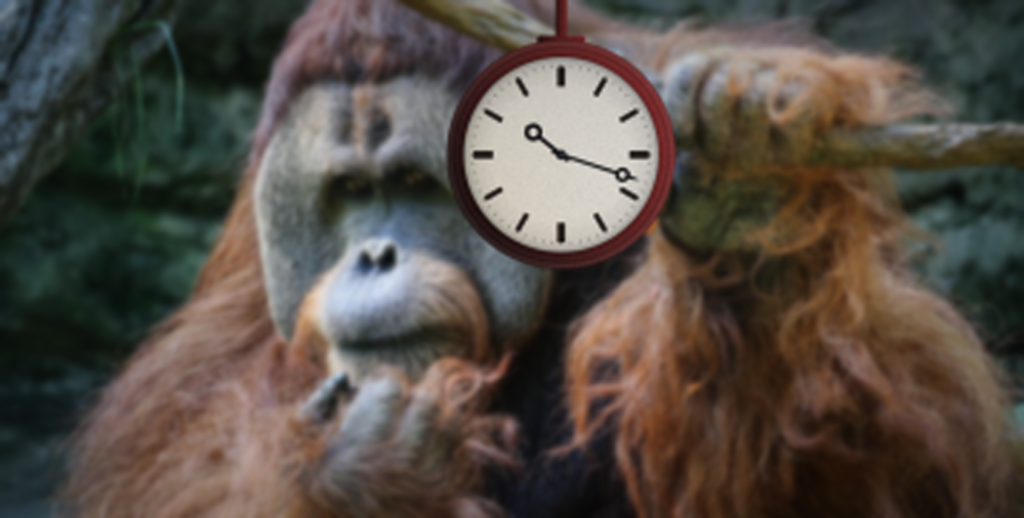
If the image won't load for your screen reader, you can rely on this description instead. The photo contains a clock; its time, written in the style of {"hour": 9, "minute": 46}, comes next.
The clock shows {"hour": 10, "minute": 18}
